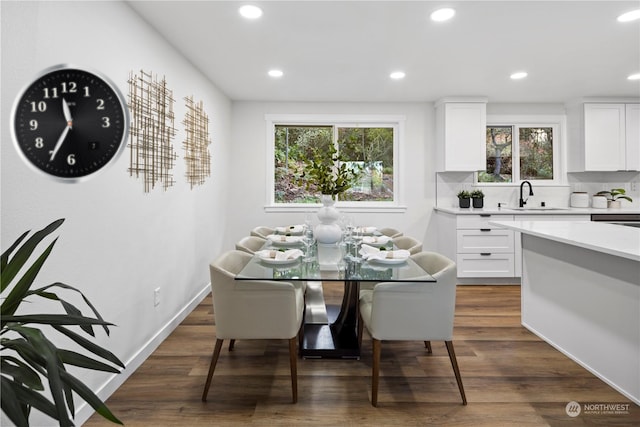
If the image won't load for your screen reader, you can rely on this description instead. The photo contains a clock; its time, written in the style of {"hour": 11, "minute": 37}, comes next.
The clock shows {"hour": 11, "minute": 35}
